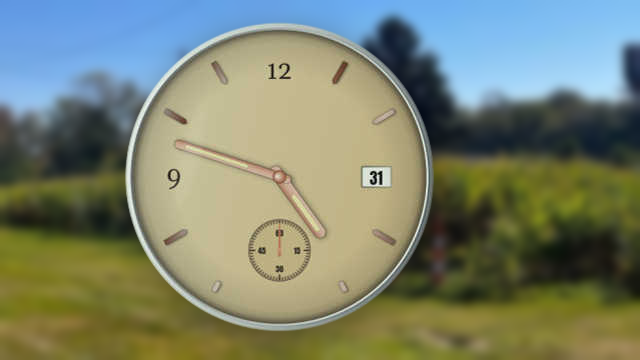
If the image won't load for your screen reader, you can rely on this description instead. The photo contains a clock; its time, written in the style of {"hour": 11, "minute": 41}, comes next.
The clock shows {"hour": 4, "minute": 48}
